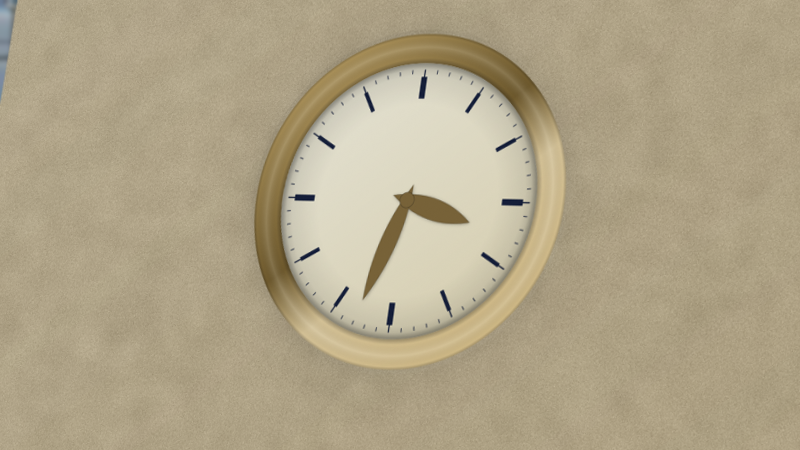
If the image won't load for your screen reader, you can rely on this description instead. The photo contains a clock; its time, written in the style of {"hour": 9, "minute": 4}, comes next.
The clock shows {"hour": 3, "minute": 33}
